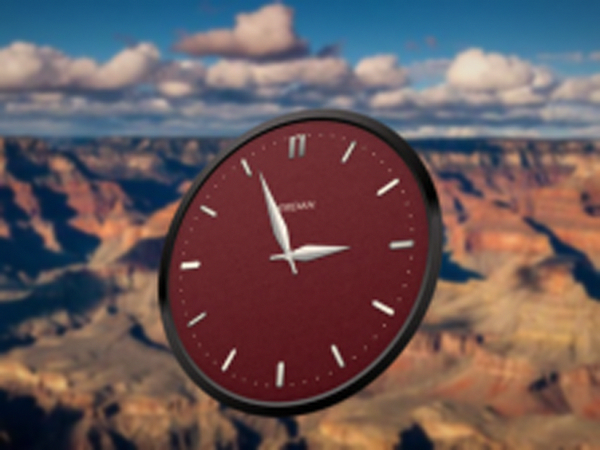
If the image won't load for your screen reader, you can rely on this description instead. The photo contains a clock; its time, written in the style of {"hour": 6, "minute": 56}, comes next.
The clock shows {"hour": 2, "minute": 56}
